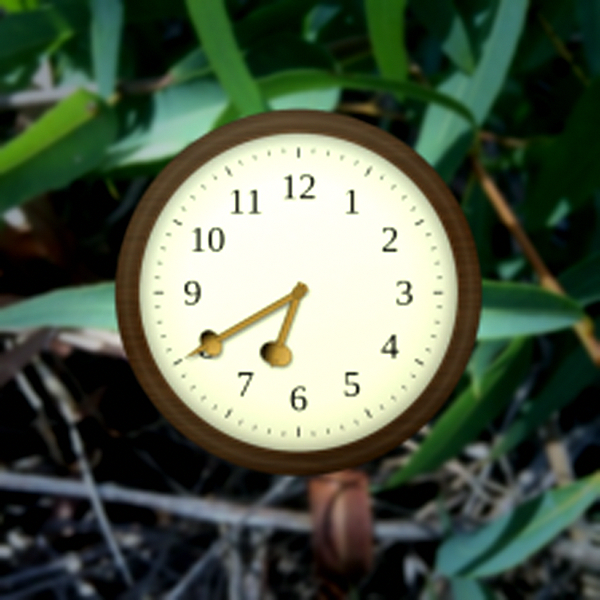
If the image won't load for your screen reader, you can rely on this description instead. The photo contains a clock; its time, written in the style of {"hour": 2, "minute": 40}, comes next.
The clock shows {"hour": 6, "minute": 40}
